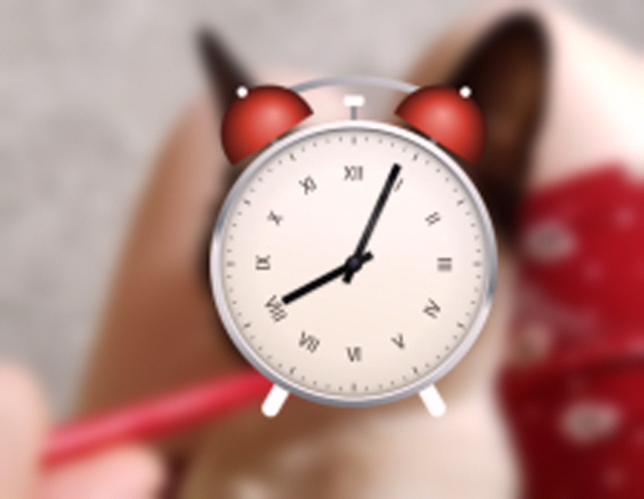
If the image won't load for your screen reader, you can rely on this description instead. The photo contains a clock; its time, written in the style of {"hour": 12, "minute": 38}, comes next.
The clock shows {"hour": 8, "minute": 4}
